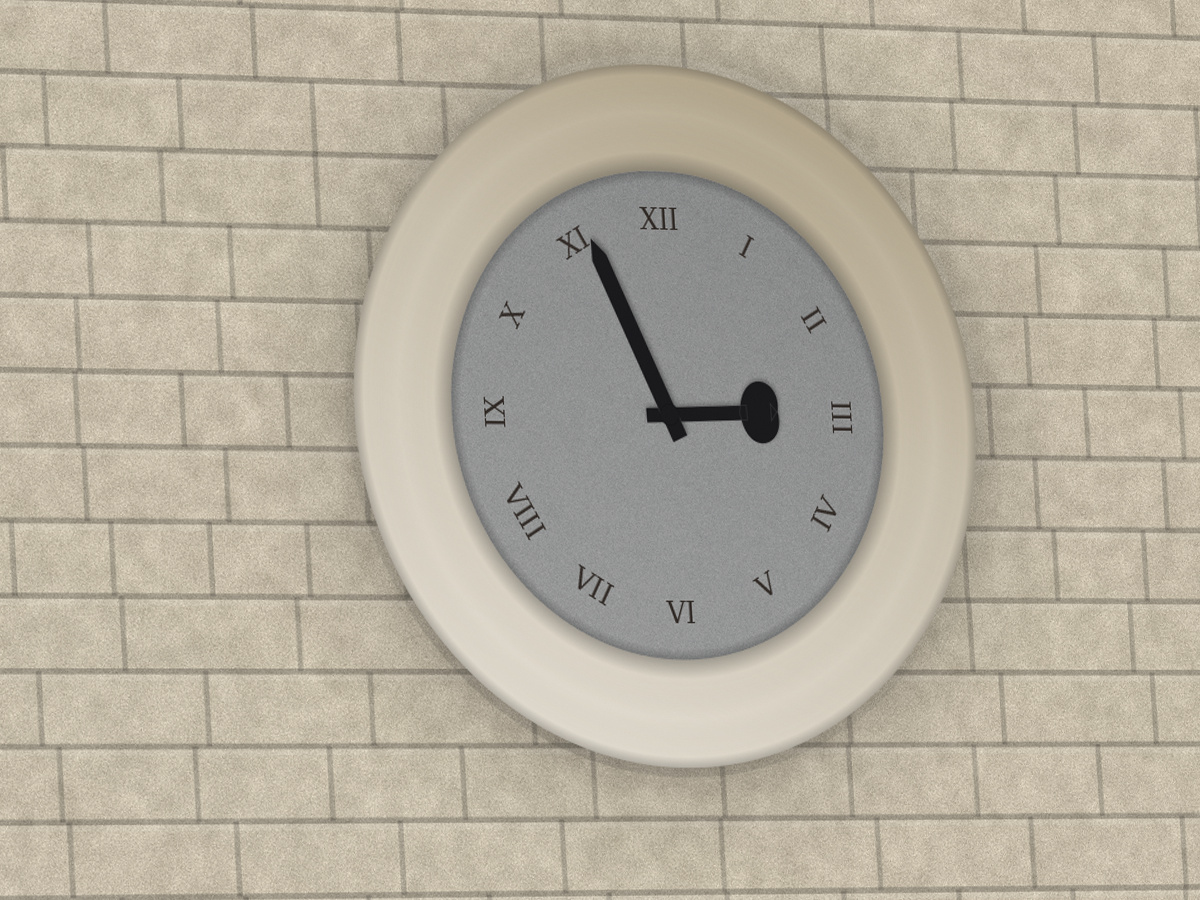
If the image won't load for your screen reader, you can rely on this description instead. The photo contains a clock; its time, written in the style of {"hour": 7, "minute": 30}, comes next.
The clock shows {"hour": 2, "minute": 56}
